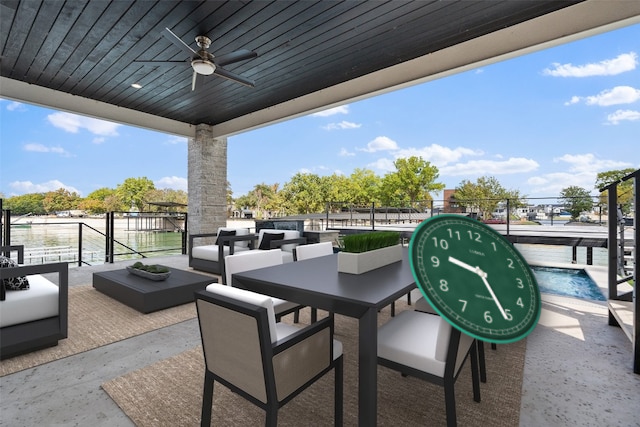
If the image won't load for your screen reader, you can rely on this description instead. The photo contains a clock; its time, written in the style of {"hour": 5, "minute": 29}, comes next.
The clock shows {"hour": 9, "minute": 26}
